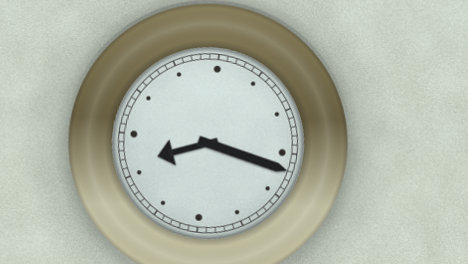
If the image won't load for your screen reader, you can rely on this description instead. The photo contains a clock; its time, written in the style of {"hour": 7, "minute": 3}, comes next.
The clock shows {"hour": 8, "minute": 17}
